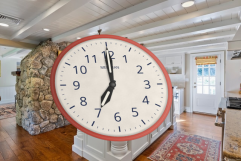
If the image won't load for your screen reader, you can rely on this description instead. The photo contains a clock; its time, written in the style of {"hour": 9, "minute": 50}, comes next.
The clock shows {"hour": 7, "minute": 0}
